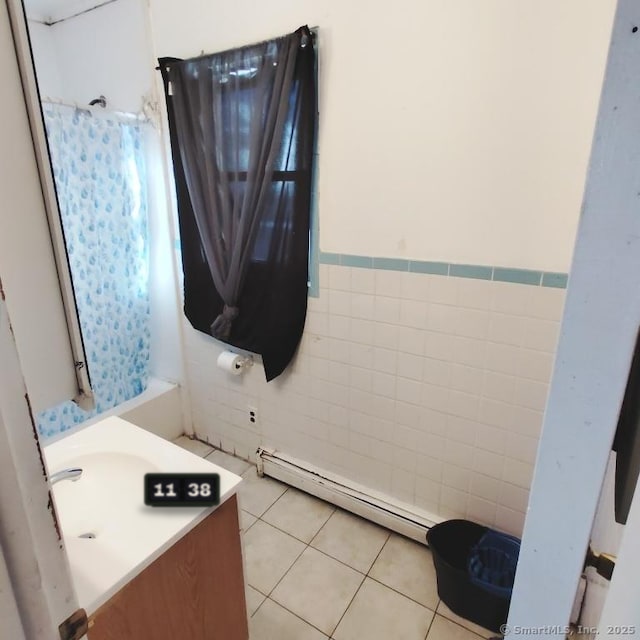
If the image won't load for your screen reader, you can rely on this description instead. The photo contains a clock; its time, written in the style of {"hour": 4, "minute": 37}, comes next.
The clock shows {"hour": 11, "minute": 38}
